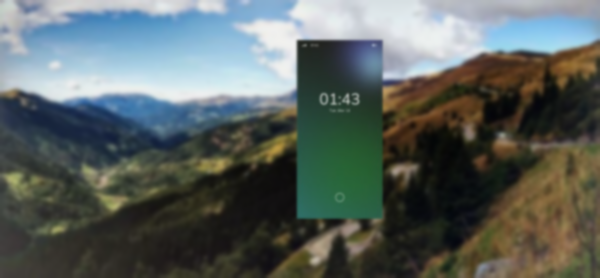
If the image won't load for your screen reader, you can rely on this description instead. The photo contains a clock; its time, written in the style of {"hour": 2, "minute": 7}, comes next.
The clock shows {"hour": 1, "minute": 43}
